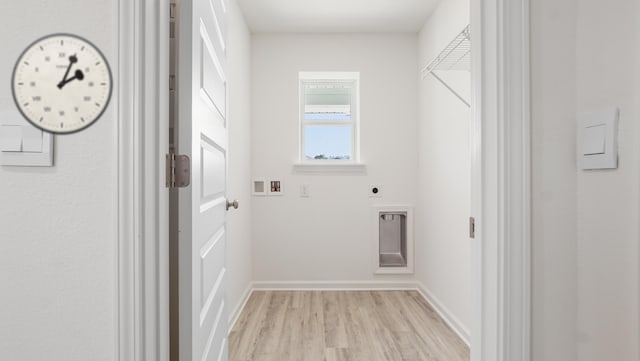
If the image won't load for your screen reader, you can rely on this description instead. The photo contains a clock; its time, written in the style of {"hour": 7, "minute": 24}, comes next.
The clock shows {"hour": 2, "minute": 4}
